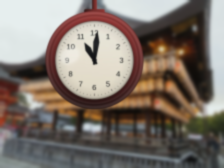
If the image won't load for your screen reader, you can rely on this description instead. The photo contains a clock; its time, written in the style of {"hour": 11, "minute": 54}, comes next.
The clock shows {"hour": 11, "minute": 1}
